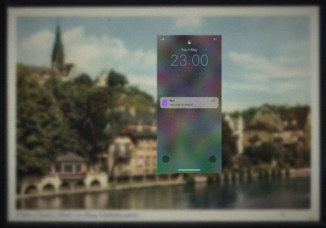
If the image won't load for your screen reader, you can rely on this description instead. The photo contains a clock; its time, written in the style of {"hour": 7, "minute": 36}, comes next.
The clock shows {"hour": 23, "minute": 0}
